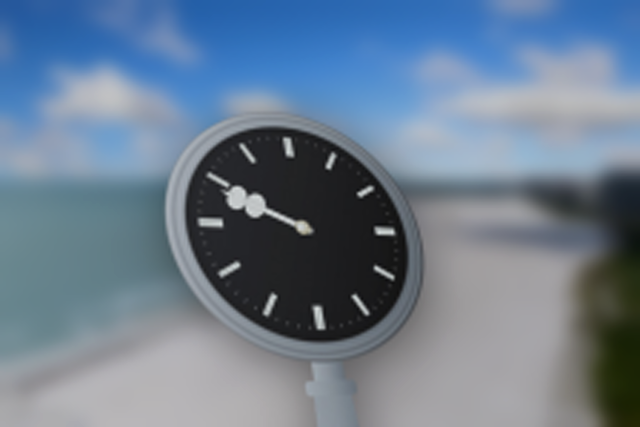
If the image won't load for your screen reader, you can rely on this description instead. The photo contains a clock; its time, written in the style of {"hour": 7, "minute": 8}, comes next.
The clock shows {"hour": 9, "minute": 49}
